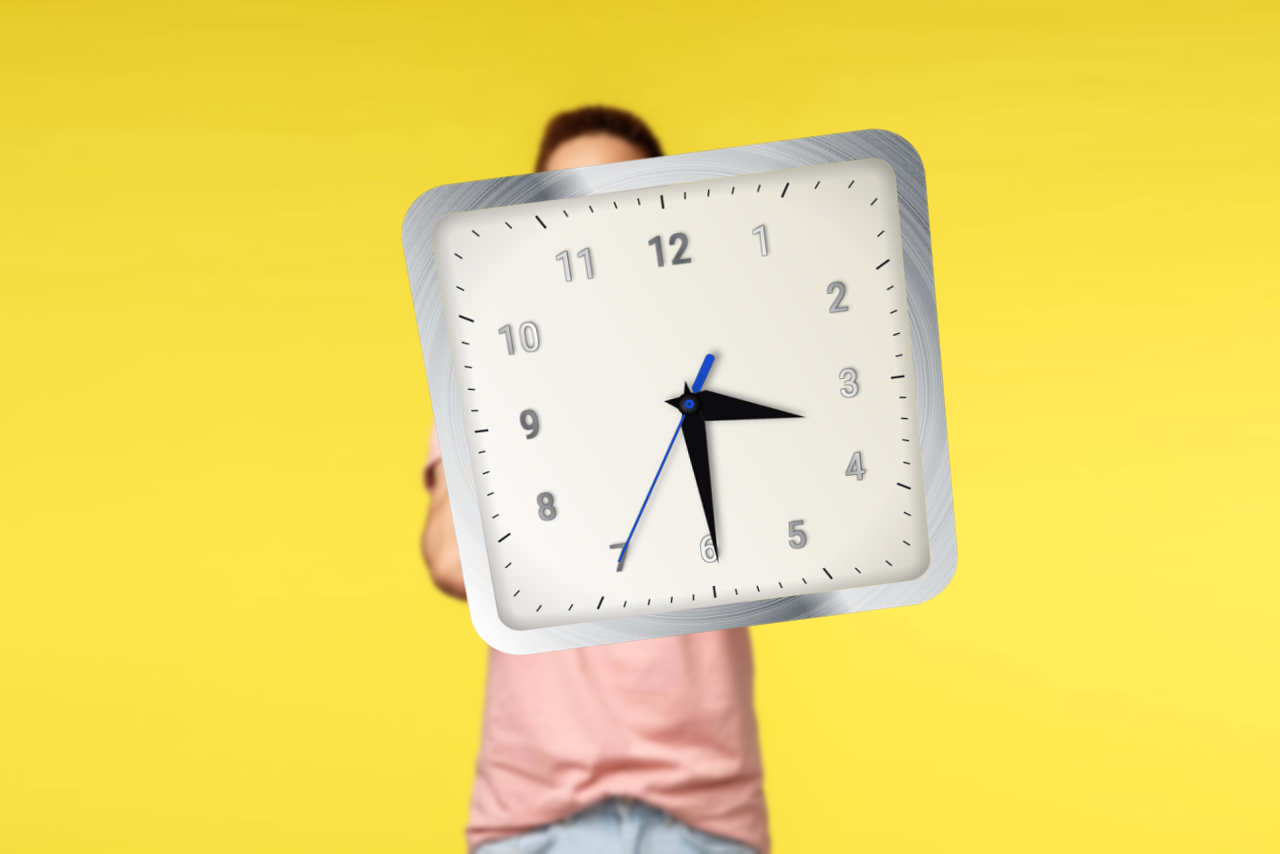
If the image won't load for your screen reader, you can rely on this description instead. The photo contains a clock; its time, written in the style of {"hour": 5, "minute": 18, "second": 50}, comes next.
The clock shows {"hour": 3, "minute": 29, "second": 35}
